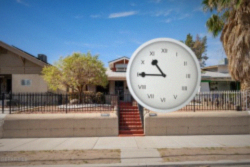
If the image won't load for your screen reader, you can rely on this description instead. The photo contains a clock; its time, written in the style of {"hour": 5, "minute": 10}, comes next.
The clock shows {"hour": 10, "minute": 45}
